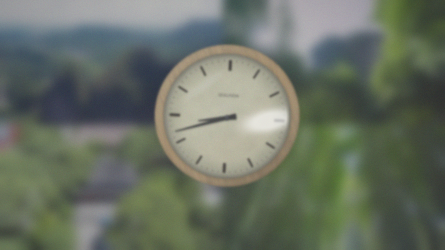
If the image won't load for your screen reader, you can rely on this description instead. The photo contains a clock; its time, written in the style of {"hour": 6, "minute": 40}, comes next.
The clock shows {"hour": 8, "minute": 42}
